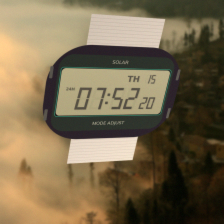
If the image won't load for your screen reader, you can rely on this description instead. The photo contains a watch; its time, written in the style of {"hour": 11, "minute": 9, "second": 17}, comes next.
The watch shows {"hour": 7, "minute": 52, "second": 20}
